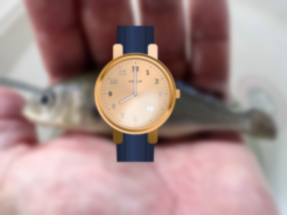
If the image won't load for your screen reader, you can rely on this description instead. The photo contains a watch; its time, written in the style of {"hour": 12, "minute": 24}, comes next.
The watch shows {"hour": 8, "minute": 0}
